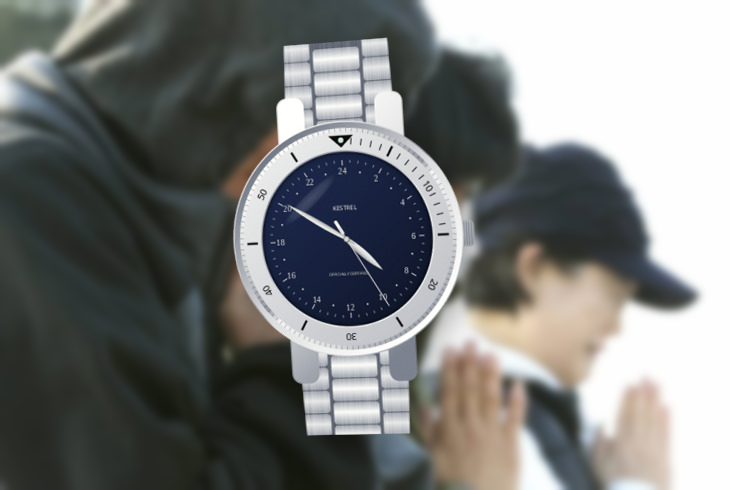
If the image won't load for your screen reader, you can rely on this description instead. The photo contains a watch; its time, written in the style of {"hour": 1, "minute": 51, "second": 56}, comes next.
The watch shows {"hour": 8, "minute": 50, "second": 25}
